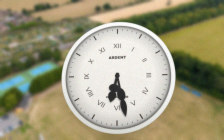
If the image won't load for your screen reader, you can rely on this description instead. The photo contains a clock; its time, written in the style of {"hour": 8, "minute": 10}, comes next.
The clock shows {"hour": 6, "minute": 28}
